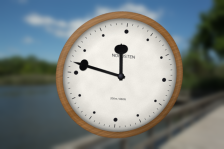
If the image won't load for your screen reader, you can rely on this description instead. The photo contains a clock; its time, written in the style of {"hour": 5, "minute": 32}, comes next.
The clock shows {"hour": 11, "minute": 47}
